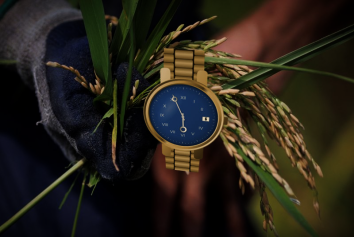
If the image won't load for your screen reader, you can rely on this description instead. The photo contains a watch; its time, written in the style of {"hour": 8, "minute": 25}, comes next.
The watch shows {"hour": 5, "minute": 56}
